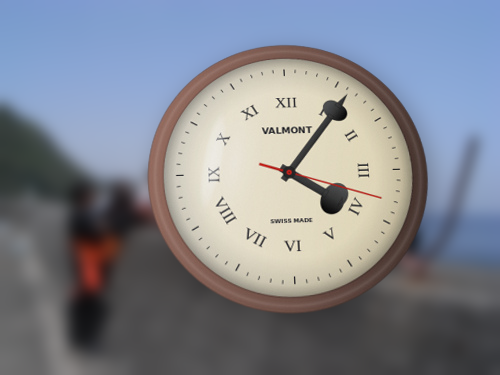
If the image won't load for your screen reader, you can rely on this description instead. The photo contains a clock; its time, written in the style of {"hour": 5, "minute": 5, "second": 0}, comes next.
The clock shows {"hour": 4, "minute": 6, "second": 18}
